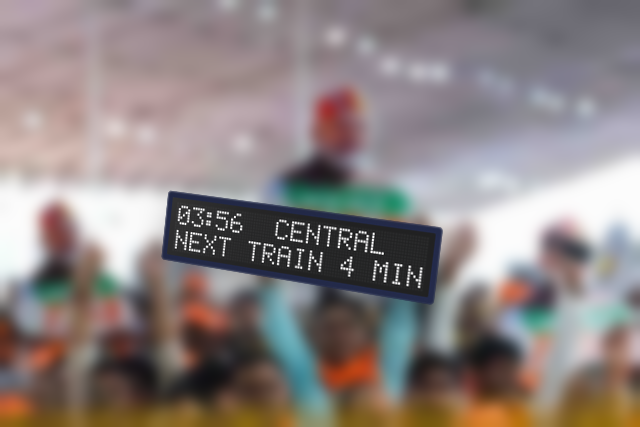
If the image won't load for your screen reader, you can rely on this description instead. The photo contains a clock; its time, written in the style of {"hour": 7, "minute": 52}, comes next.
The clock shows {"hour": 3, "minute": 56}
